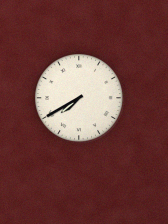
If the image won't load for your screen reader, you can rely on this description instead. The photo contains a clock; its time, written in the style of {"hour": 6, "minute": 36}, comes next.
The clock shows {"hour": 7, "minute": 40}
